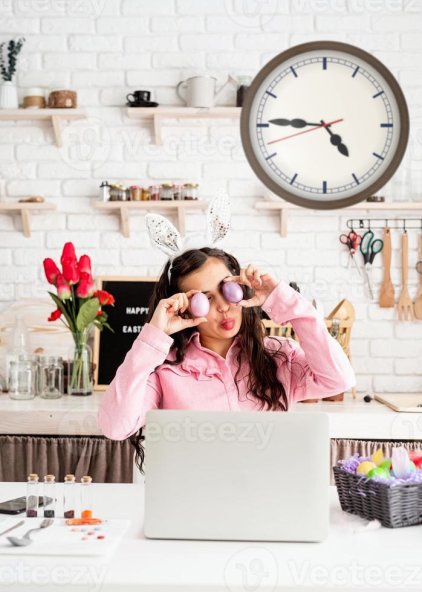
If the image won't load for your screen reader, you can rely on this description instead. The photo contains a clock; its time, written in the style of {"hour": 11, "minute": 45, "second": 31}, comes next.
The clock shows {"hour": 4, "minute": 45, "second": 42}
